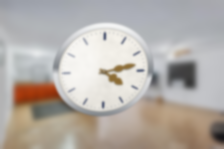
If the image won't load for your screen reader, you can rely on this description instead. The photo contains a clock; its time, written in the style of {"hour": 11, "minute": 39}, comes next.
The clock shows {"hour": 4, "minute": 13}
